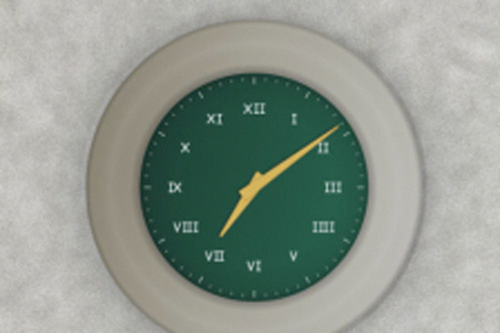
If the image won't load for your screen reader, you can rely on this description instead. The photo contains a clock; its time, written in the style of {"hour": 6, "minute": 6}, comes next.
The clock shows {"hour": 7, "minute": 9}
